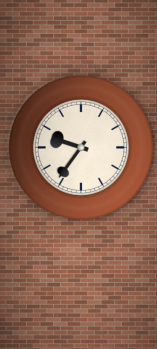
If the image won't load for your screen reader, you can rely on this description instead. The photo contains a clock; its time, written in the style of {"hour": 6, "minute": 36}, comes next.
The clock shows {"hour": 9, "minute": 36}
